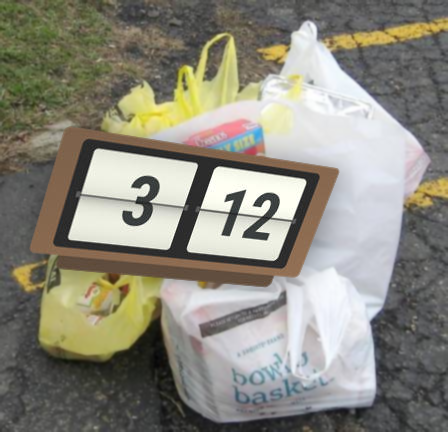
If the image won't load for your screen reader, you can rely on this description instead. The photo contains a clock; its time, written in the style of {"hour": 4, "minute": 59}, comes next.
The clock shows {"hour": 3, "minute": 12}
